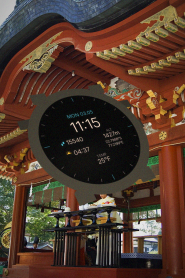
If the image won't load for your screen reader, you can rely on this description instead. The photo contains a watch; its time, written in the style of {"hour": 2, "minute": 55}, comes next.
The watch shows {"hour": 11, "minute": 15}
